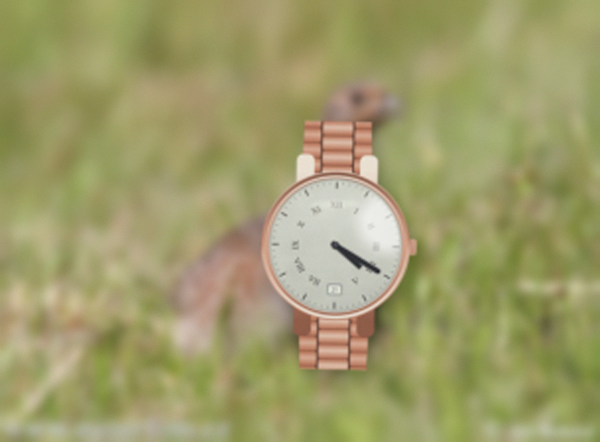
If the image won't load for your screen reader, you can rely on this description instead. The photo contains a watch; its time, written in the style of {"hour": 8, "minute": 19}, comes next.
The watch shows {"hour": 4, "minute": 20}
